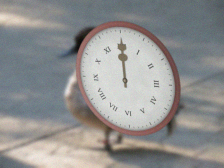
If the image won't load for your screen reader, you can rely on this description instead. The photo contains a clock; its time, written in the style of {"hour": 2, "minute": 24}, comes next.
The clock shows {"hour": 12, "minute": 0}
